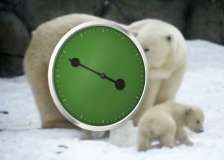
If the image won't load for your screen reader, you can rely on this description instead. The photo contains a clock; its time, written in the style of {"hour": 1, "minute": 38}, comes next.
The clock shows {"hour": 3, "minute": 49}
